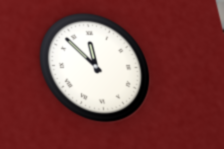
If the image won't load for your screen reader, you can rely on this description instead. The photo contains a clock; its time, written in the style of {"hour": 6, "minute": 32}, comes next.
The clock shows {"hour": 11, "minute": 53}
